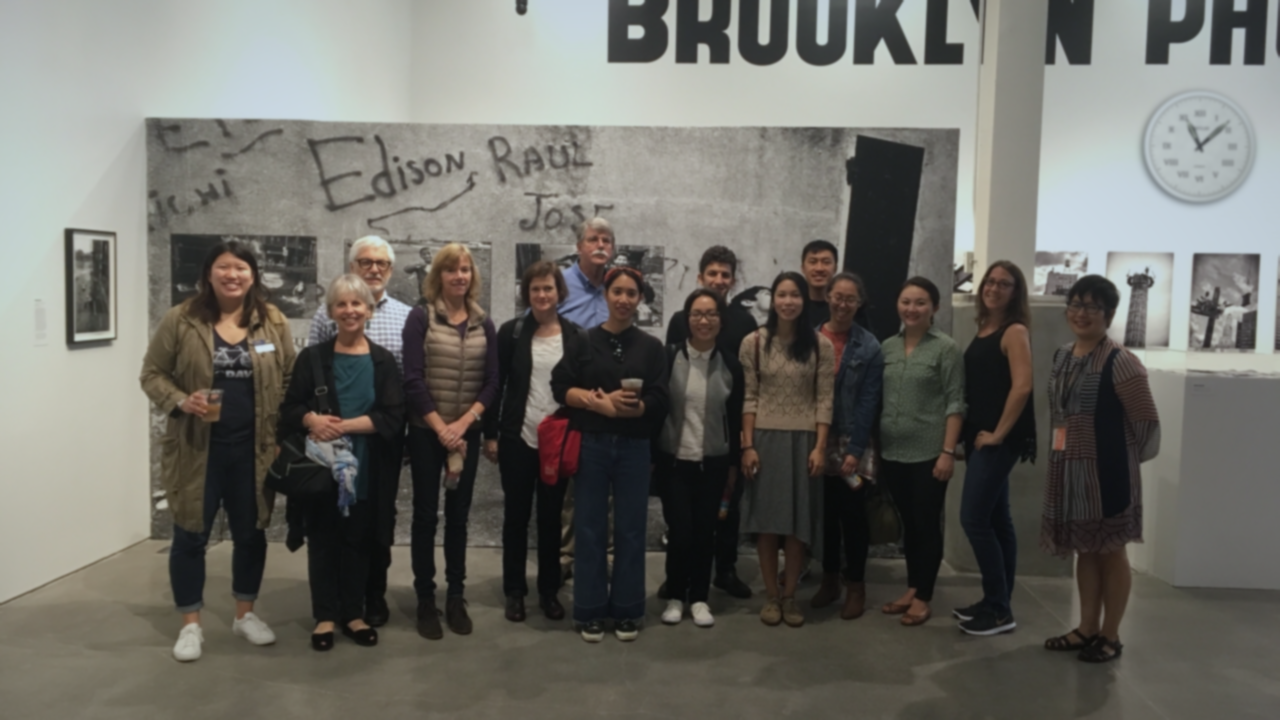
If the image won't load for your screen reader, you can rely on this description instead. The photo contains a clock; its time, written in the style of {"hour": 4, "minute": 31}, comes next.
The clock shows {"hour": 11, "minute": 8}
